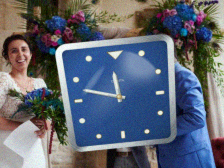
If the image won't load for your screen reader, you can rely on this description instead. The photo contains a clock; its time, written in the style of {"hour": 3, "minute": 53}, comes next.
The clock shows {"hour": 11, "minute": 48}
